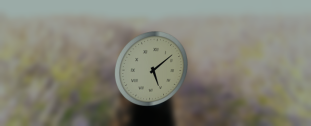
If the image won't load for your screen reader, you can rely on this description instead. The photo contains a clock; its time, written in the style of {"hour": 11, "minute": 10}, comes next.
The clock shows {"hour": 5, "minute": 8}
